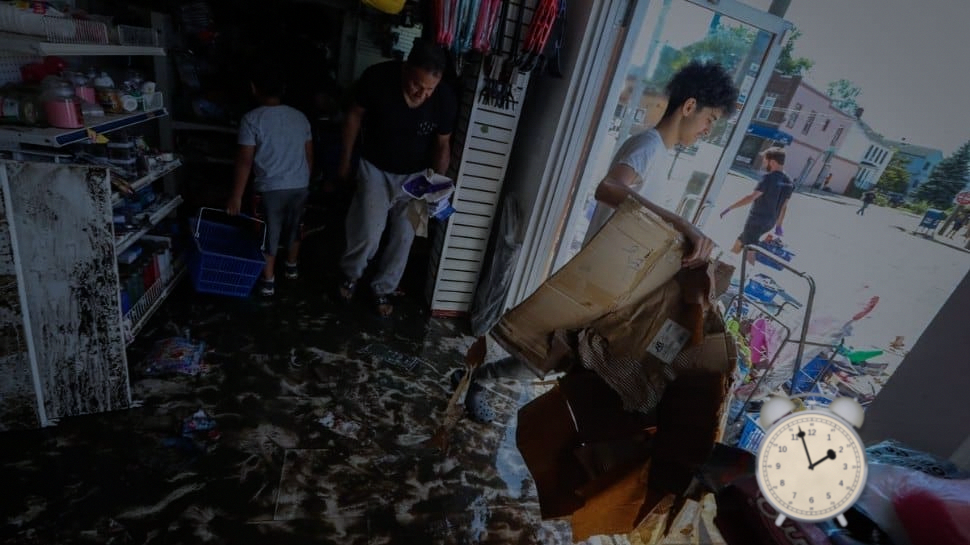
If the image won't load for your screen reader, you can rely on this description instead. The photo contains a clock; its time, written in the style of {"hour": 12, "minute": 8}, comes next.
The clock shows {"hour": 1, "minute": 57}
